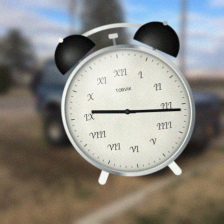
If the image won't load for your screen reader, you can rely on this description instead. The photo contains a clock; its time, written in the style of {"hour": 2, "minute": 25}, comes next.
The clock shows {"hour": 9, "minute": 16}
